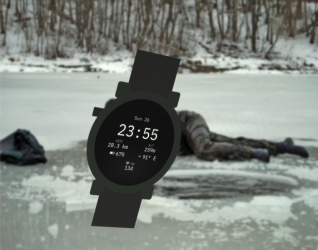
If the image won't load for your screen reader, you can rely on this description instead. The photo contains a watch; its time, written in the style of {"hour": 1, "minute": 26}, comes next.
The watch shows {"hour": 23, "minute": 55}
